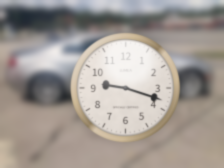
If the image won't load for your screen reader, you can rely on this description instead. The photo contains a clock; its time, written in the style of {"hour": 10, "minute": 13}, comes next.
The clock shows {"hour": 9, "minute": 18}
